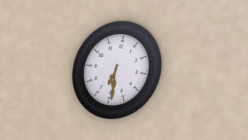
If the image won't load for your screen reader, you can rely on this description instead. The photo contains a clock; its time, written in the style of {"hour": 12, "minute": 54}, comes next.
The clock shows {"hour": 6, "minute": 29}
